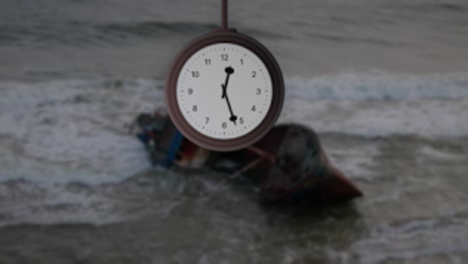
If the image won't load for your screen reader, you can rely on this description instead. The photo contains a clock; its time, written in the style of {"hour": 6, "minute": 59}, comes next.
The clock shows {"hour": 12, "minute": 27}
